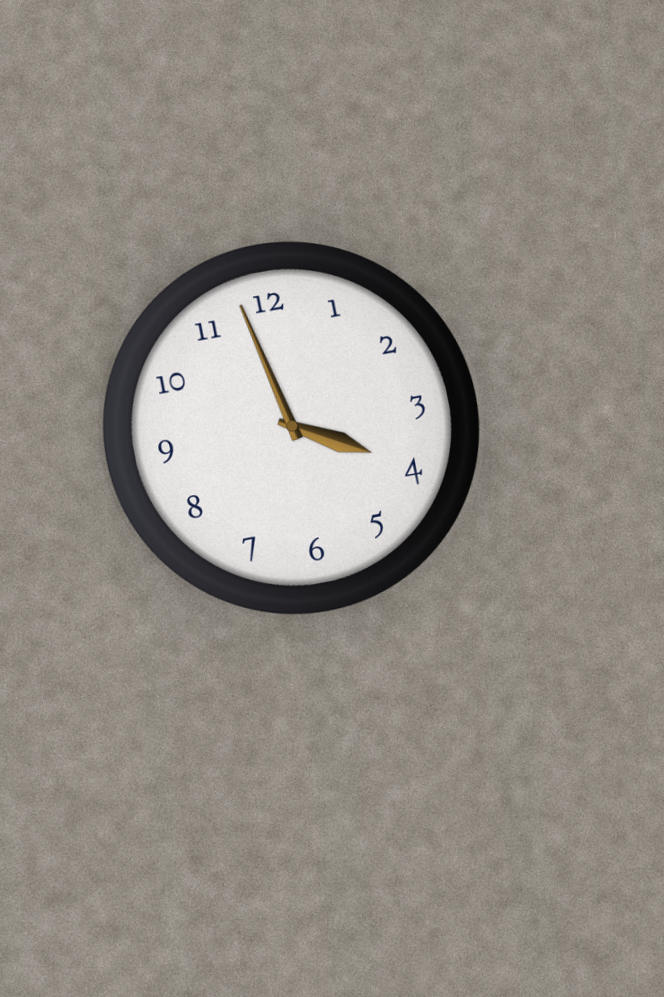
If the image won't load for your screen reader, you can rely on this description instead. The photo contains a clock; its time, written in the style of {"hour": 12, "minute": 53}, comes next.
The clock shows {"hour": 3, "minute": 58}
